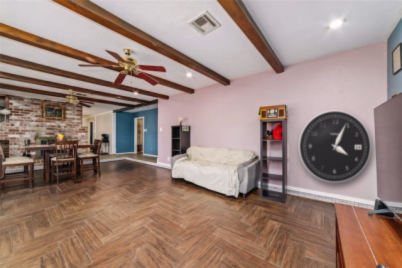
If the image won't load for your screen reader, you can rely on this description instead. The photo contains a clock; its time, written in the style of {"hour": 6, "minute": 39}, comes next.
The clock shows {"hour": 4, "minute": 4}
